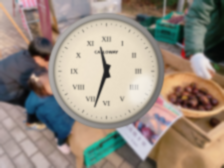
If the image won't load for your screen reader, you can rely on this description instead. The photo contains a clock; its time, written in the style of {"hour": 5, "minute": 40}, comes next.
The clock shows {"hour": 11, "minute": 33}
